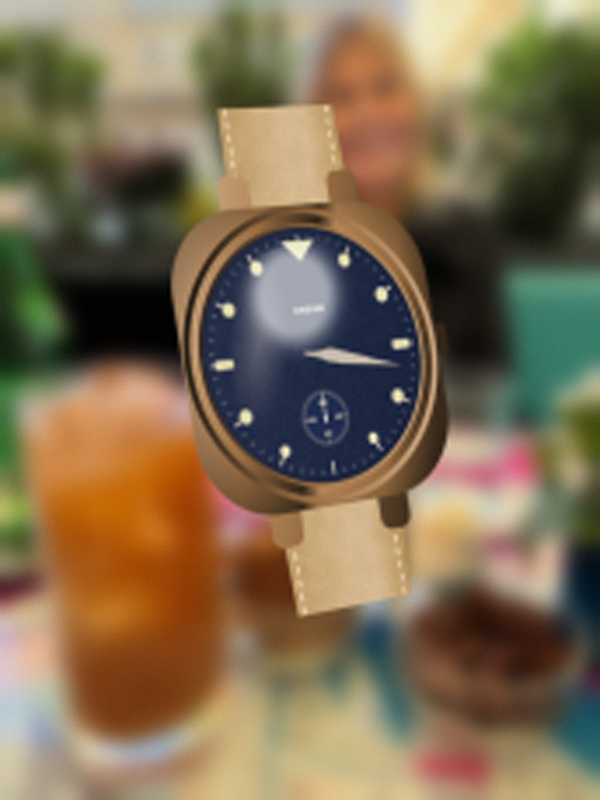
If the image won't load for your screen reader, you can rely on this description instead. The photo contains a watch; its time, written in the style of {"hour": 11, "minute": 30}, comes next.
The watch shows {"hour": 3, "minute": 17}
